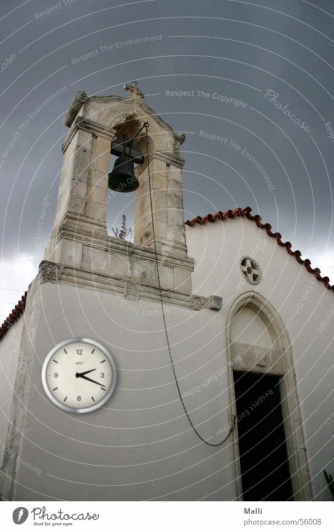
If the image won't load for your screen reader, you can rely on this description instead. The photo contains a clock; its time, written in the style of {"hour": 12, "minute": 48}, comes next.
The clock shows {"hour": 2, "minute": 19}
